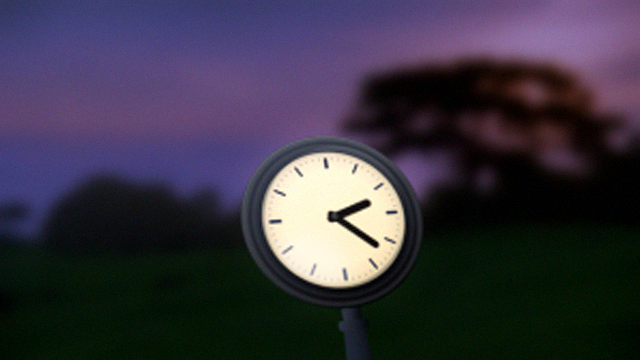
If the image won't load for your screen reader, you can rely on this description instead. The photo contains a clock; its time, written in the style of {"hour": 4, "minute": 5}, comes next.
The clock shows {"hour": 2, "minute": 22}
